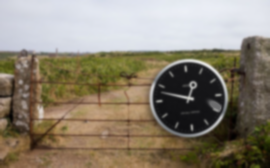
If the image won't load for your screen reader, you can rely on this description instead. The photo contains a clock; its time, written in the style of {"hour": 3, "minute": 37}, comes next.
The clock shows {"hour": 12, "minute": 48}
